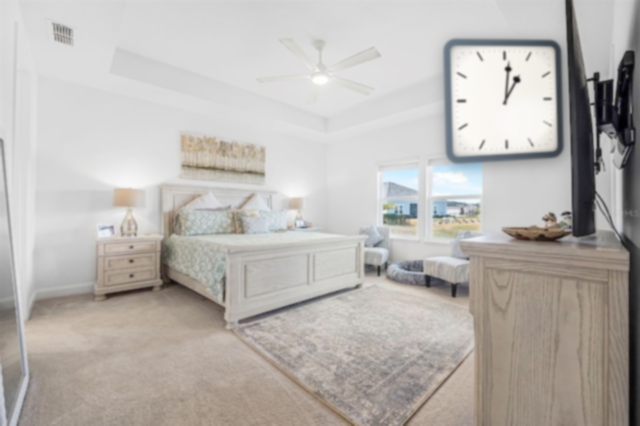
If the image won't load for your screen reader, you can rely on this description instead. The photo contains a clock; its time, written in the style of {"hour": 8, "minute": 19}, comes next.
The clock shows {"hour": 1, "minute": 1}
